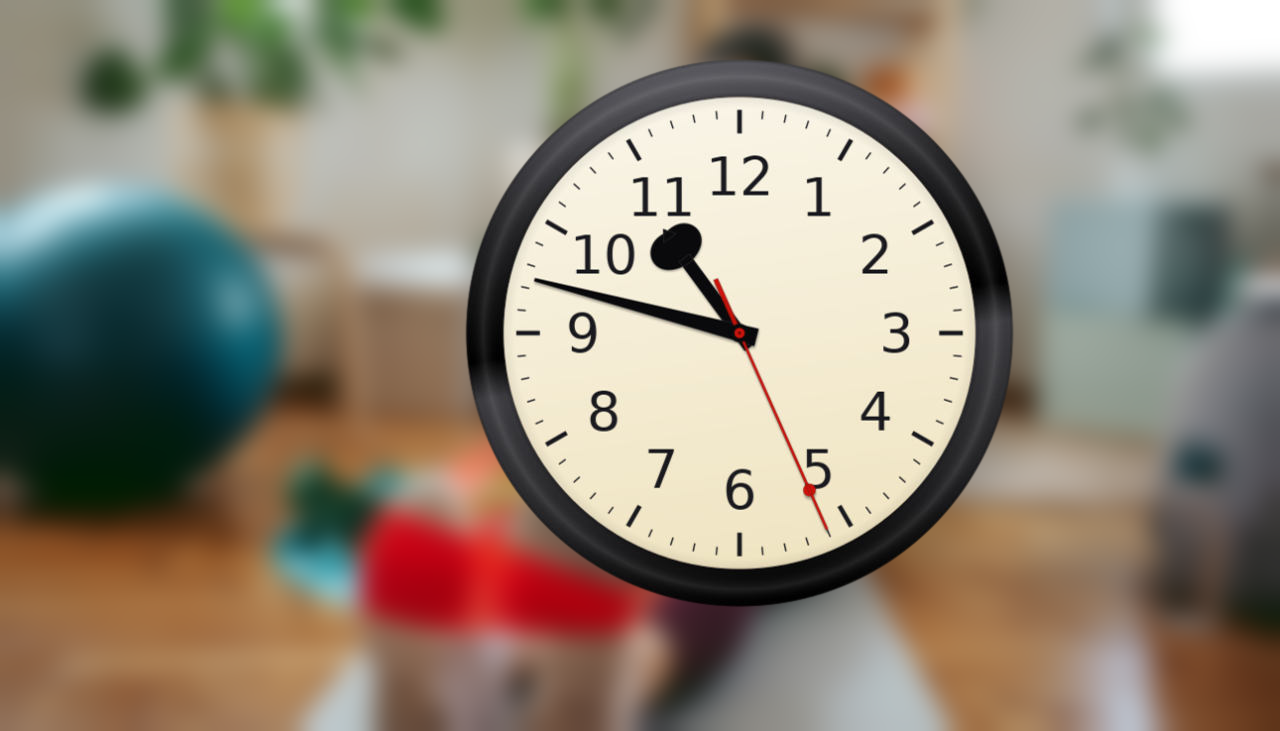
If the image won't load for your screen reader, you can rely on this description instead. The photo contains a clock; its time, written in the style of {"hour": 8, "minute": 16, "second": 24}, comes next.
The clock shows {"hour": 10, "minute": 47, "second": 26}
